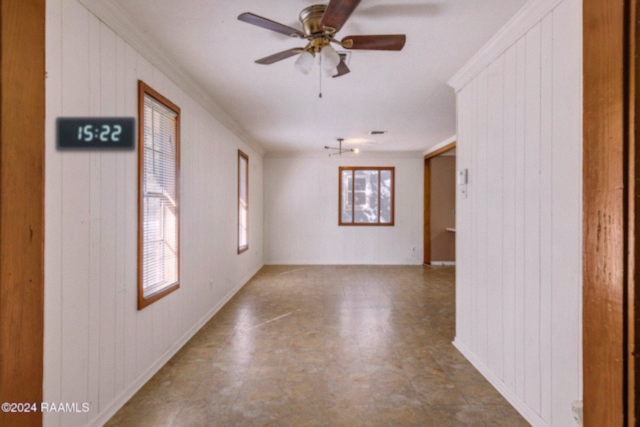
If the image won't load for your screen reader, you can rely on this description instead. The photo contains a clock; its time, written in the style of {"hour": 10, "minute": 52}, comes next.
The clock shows {"hour": 15, "minute": 22}
